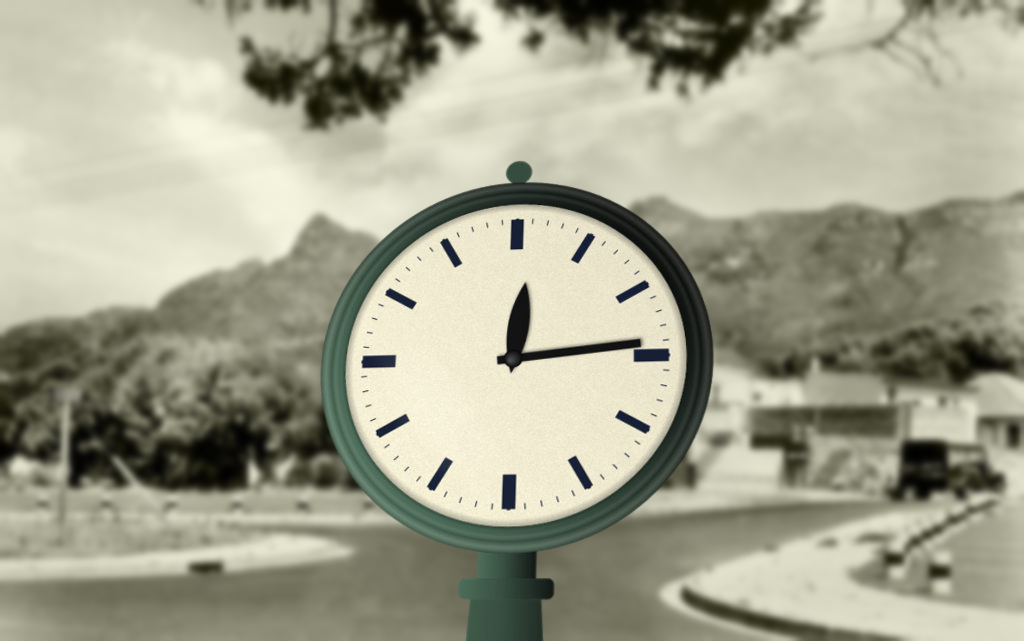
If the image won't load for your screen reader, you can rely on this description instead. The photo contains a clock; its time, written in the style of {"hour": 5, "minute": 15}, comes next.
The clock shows {"hour": 12, "minute": 14}
